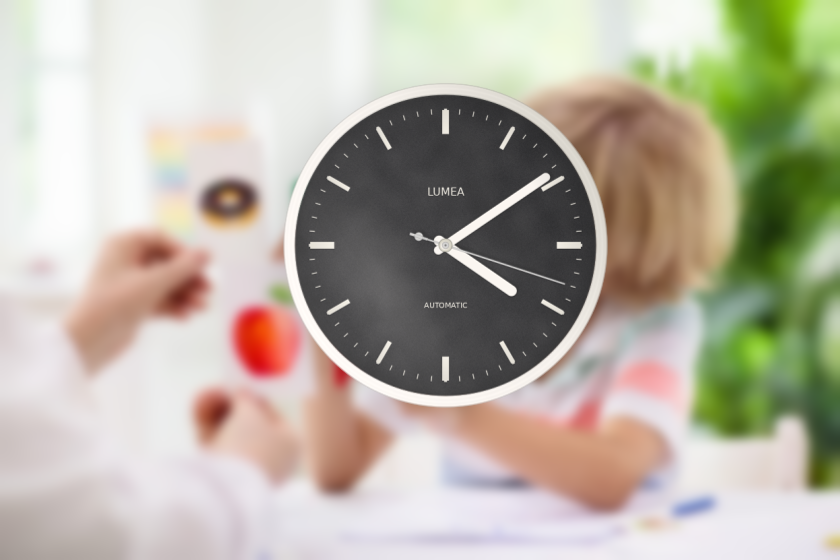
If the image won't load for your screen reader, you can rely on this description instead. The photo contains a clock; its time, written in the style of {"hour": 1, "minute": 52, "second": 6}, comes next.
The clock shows {"hour": 4, "minute": 9, "second": 18}
